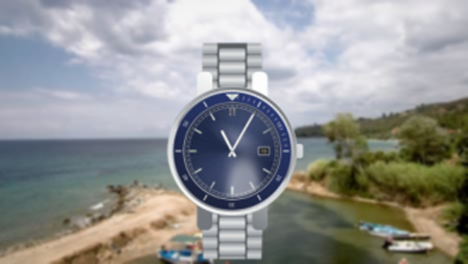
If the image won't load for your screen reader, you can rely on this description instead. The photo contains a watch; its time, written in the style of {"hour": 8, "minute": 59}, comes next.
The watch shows {"hour": 11, "minute": 5}
